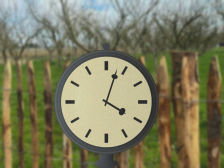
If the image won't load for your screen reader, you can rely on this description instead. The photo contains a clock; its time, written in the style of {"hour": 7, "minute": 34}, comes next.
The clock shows {"hour": 4, "minute": 3}
